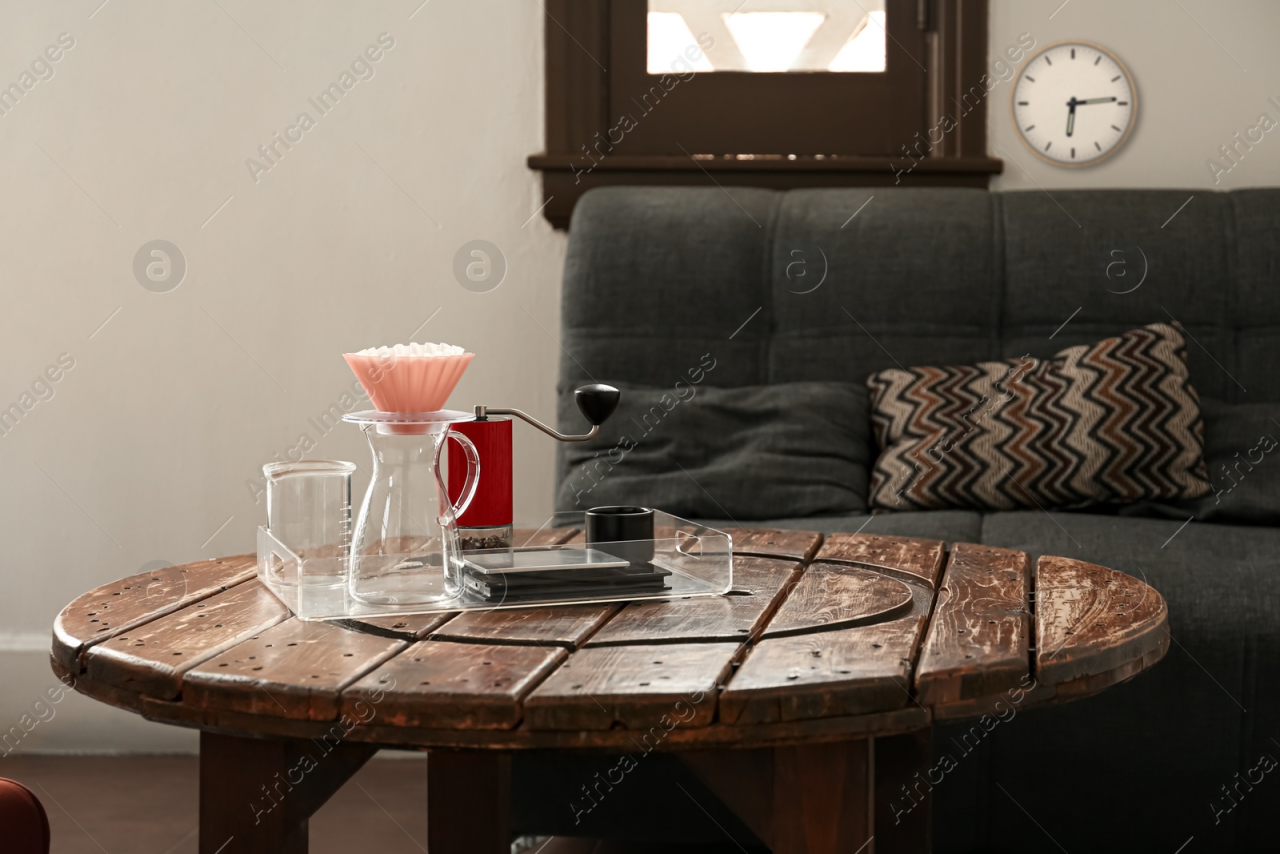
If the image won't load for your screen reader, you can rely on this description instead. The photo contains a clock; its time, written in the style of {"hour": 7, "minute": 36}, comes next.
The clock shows {"hour": 6, "minute": 14}
